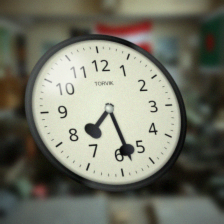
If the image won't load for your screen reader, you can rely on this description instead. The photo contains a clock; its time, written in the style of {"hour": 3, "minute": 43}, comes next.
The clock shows {"hour": 7, "minute": 28}
